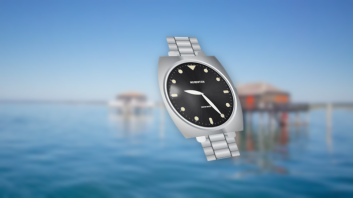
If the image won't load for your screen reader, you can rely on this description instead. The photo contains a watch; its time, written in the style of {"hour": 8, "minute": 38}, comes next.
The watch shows {"hour": 9, "minute": 25}
